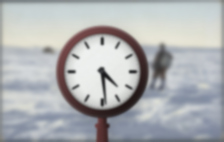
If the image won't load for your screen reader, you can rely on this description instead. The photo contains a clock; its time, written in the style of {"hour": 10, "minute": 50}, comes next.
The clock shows {"hour": 4, "minute": 29}
